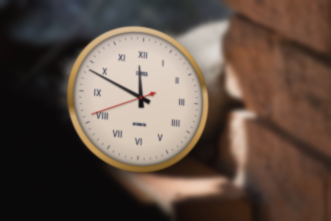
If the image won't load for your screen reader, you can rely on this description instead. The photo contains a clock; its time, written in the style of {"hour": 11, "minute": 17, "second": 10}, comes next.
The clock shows {"hour": 11, "minute": 48, "second": 41}
